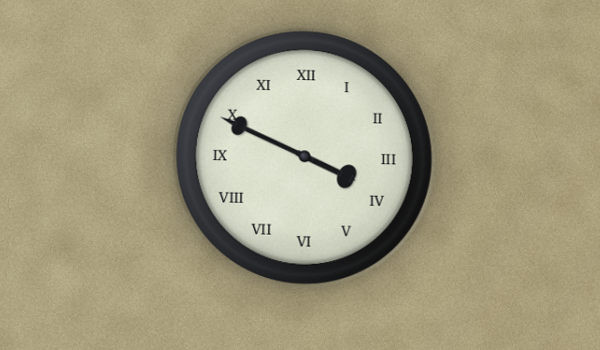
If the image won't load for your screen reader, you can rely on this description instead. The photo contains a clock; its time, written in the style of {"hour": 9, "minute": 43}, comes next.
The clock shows {"hour": 3, "minute": 49}
